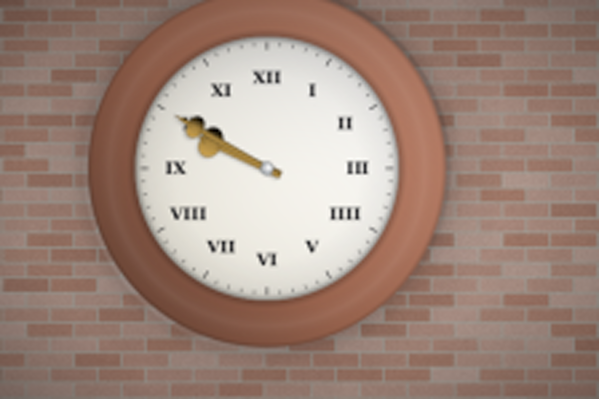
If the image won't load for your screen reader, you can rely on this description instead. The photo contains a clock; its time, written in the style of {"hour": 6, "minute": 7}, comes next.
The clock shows {"hour": 9, "minute": 50}
